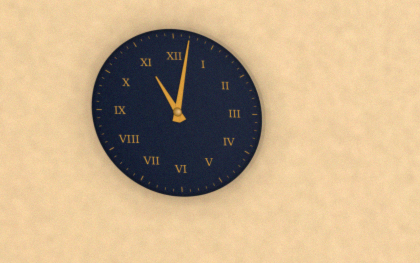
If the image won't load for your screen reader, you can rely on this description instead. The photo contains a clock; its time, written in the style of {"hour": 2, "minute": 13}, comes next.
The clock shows {"hour": 11, "minute": 2}
